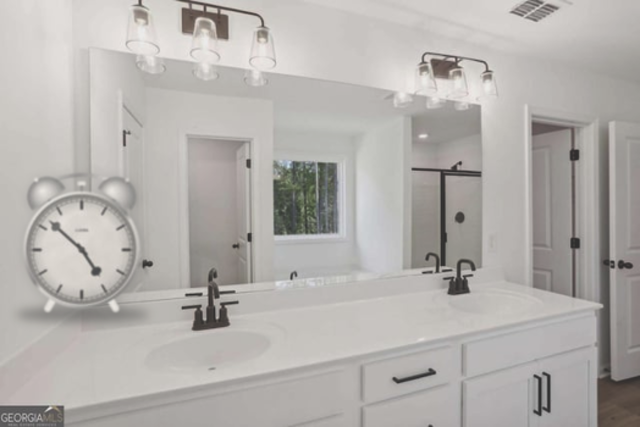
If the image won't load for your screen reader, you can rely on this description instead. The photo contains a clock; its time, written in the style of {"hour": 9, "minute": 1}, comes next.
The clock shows {"hour": 4, "minute": 52}
